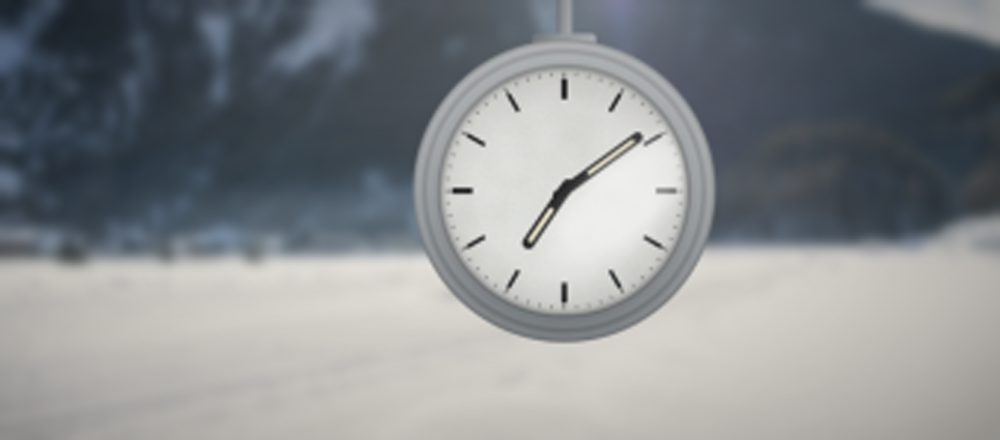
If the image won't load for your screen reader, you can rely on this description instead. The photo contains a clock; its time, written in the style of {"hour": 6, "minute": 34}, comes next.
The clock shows {"hour": 7, "minute": 9}
